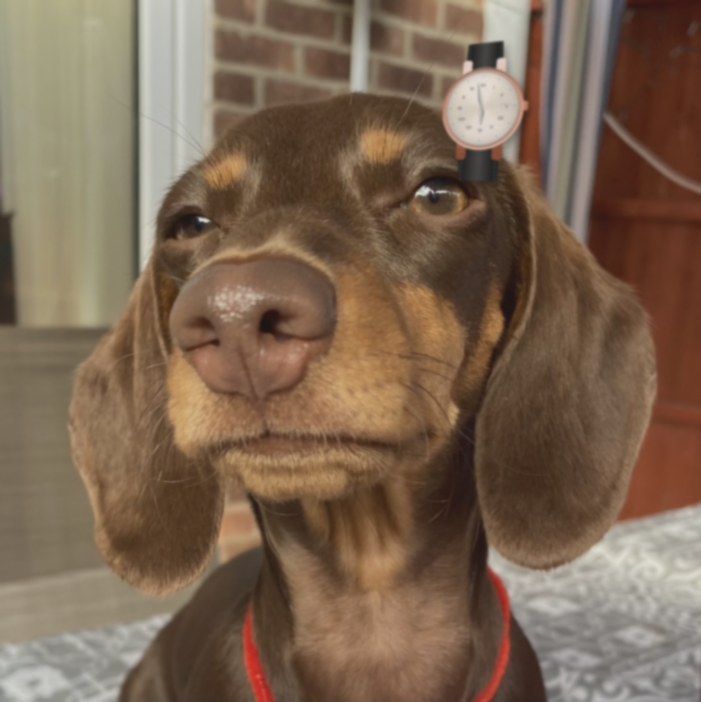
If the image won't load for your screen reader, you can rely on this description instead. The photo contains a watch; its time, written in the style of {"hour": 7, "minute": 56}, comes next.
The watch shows {"hour": 5, "minute": 58}
